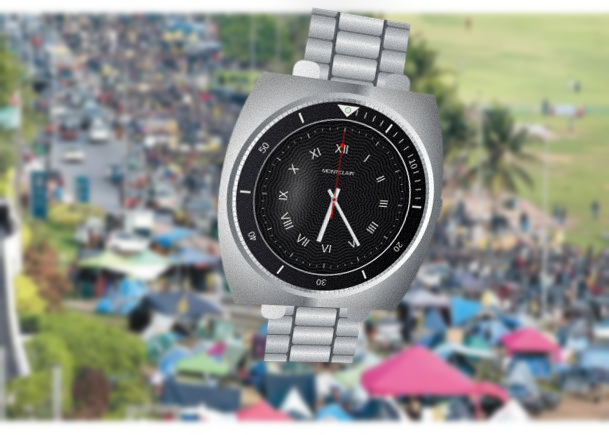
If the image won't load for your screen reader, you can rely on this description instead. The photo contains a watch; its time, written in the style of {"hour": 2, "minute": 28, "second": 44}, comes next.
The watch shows {"hour": 6, "minute": 24, "second": 0}
